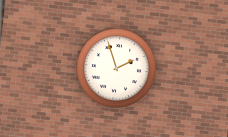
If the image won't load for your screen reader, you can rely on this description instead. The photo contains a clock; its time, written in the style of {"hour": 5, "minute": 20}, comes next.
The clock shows {"hour": 1, "minute": 56}
